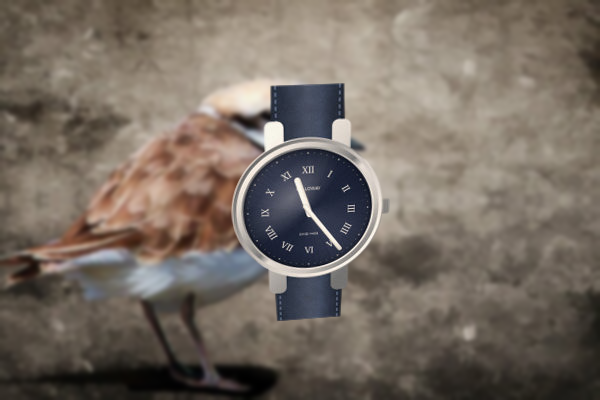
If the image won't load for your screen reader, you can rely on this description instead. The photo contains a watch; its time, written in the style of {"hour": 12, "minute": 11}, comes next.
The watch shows {"hour": 11, "minute": 24}
